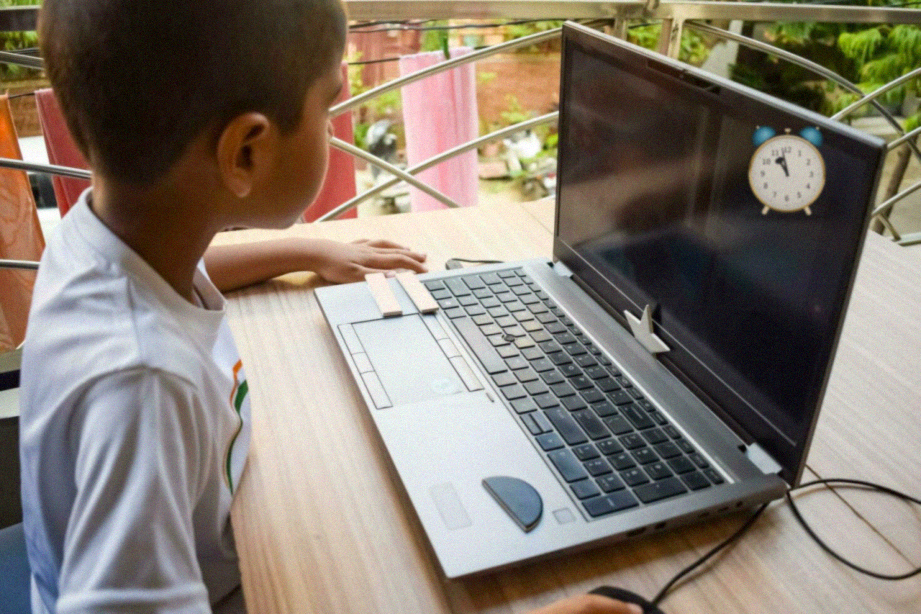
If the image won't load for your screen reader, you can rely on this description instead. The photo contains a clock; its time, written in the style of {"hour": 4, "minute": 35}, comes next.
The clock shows {"hour": 10, "minute": 58}
